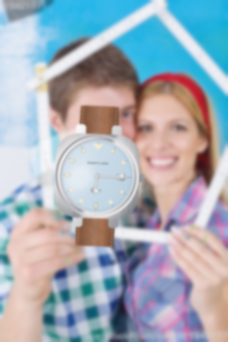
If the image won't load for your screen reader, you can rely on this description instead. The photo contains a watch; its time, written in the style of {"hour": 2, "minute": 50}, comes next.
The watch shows {"hour": 6, "minute": 15}
